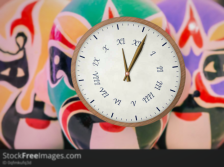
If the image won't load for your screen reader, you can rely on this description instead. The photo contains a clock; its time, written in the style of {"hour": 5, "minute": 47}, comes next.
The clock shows {"hour": 11, "minute": 1}
